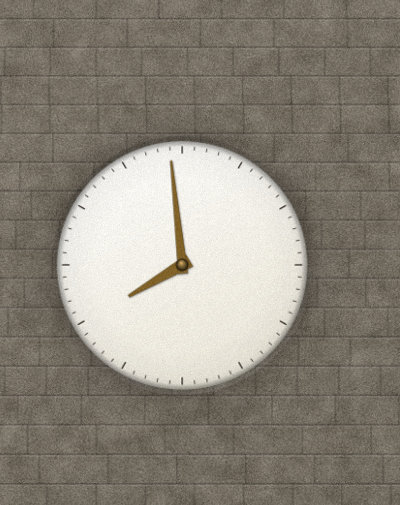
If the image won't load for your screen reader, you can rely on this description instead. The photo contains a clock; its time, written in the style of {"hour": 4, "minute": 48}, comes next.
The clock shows {"hour": 7, "minute": 59}
